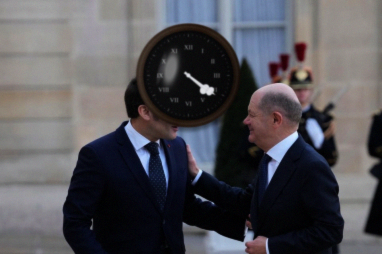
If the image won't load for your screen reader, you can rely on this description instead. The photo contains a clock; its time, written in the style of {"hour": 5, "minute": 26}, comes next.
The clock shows {"hour": 4, "minute": 21}
